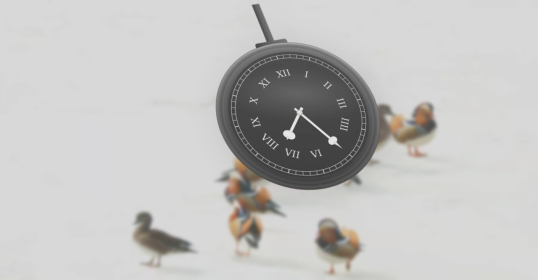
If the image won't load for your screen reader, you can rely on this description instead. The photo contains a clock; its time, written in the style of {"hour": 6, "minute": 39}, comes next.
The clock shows {"hour": 7, "minute": 25}
